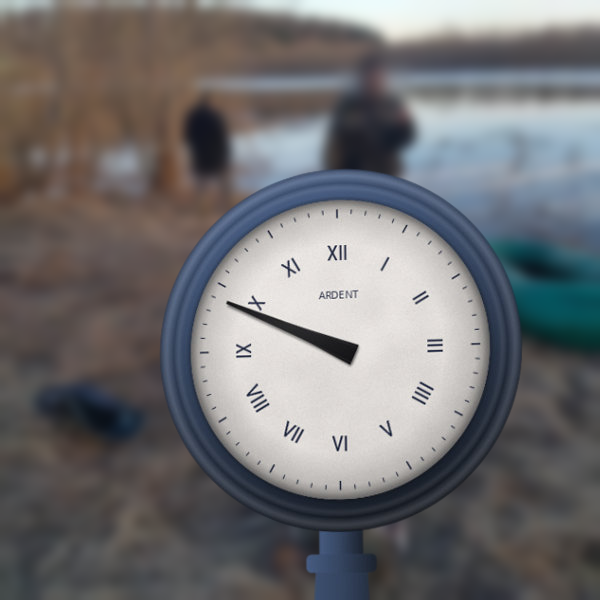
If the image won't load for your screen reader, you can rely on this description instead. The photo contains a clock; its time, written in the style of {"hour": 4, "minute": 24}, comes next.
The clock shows {"hour": 9, "minute": 49}
